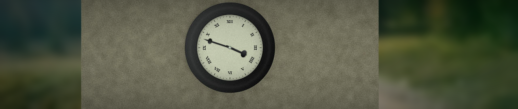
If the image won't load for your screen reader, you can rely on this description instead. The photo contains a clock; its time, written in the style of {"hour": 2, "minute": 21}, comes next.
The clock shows {"hour": 3, "minute": 48}
